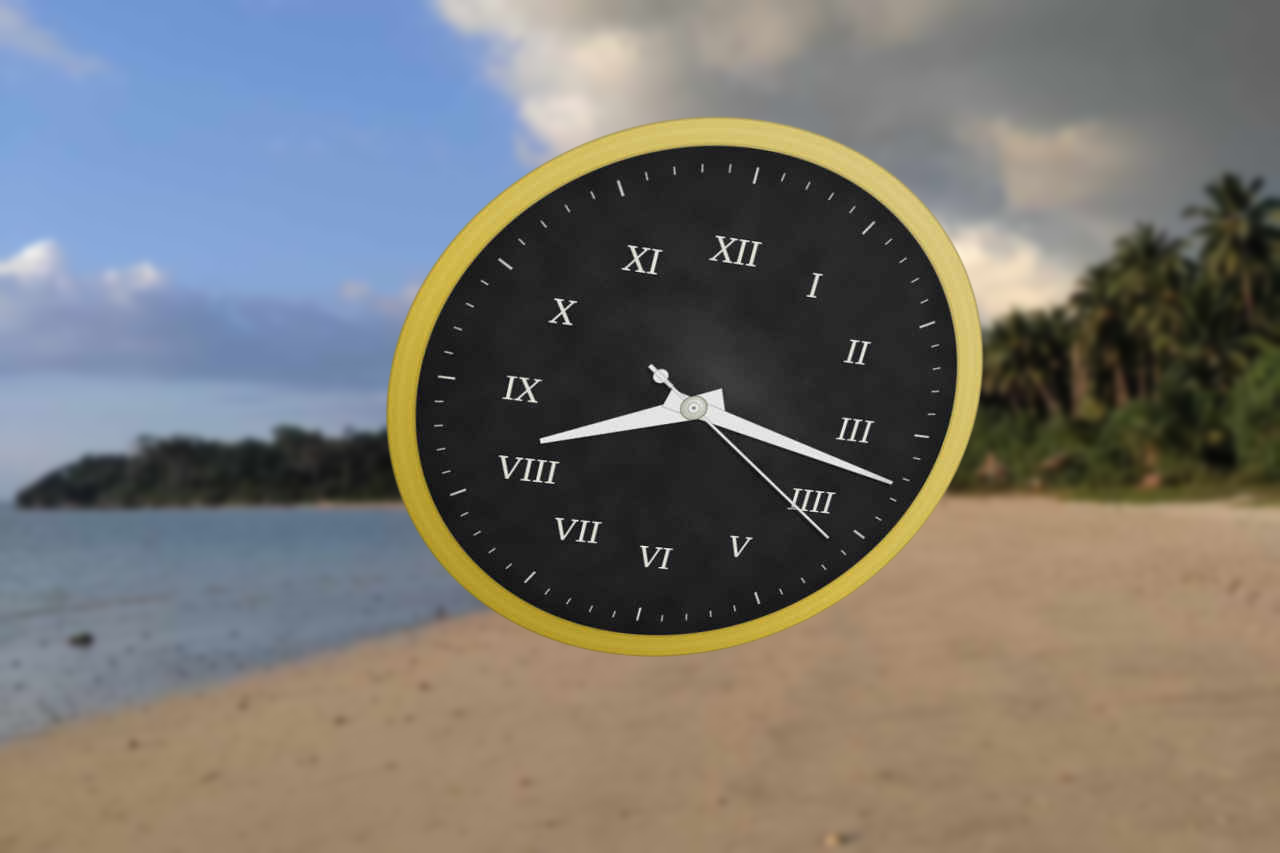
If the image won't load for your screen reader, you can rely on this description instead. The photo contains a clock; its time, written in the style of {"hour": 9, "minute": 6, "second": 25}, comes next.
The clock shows {"hour": 8, "minute": 17, "second": 21}
